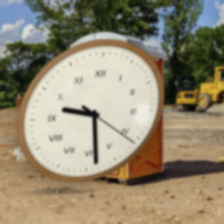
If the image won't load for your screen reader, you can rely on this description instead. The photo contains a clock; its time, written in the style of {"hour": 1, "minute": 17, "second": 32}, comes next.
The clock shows {"hour": 9, "minute": 28, "second": 21}
